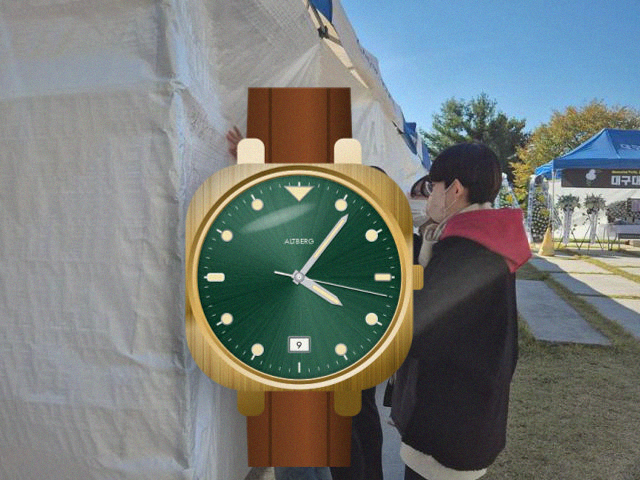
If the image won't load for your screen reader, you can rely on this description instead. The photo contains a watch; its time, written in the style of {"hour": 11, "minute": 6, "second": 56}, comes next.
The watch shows {"hour": 4, "minute": 6, "second": 17}
